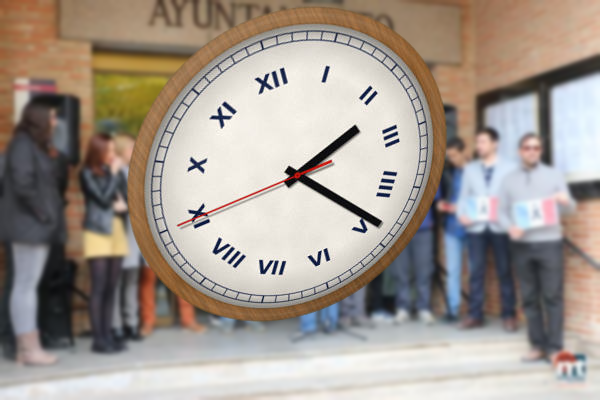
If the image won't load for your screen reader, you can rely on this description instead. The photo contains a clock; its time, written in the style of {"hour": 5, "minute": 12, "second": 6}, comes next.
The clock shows {"hour": 2, "minute": 23, "second": 45}
